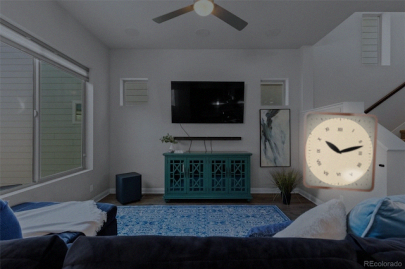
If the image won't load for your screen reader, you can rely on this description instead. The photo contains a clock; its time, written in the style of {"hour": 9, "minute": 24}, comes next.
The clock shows {"hour": 10, "minute": 12}
